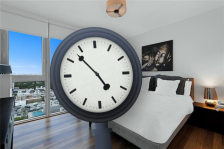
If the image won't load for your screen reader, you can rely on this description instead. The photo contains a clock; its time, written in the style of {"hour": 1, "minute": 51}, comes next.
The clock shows {"hour": 4, "minute": 53}
